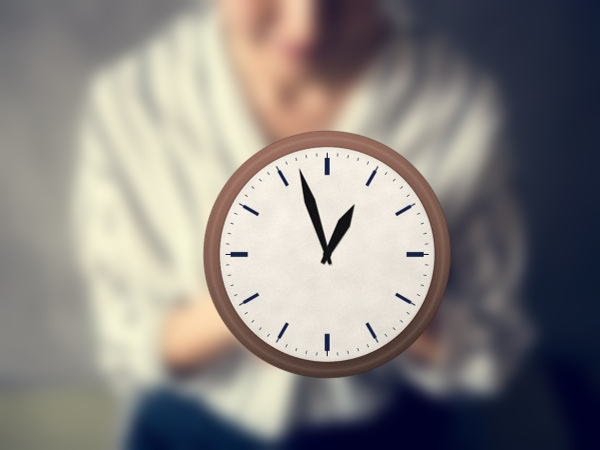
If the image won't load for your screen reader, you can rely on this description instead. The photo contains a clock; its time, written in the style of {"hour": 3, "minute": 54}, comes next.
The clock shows {"hour": 12, "minute": 57}
